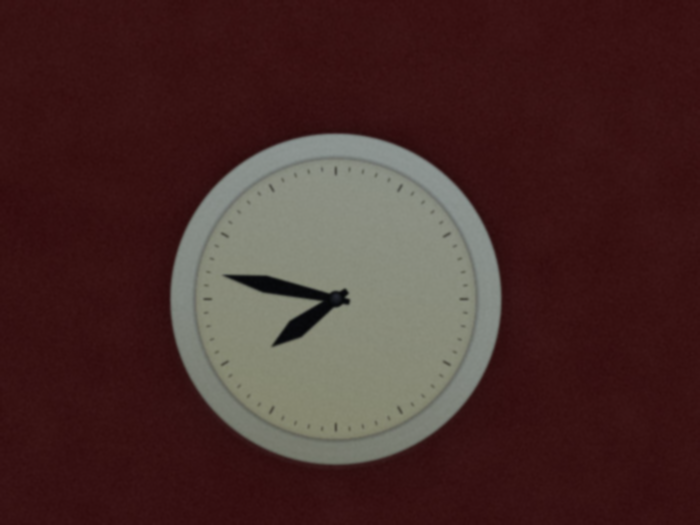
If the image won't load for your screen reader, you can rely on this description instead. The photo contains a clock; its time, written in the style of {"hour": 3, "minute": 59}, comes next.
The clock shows {"hour": 7, "minute": 47}
